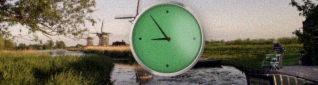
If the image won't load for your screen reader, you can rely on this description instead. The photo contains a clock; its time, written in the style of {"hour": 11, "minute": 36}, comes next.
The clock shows {"hour": 8, "minute": 54}
